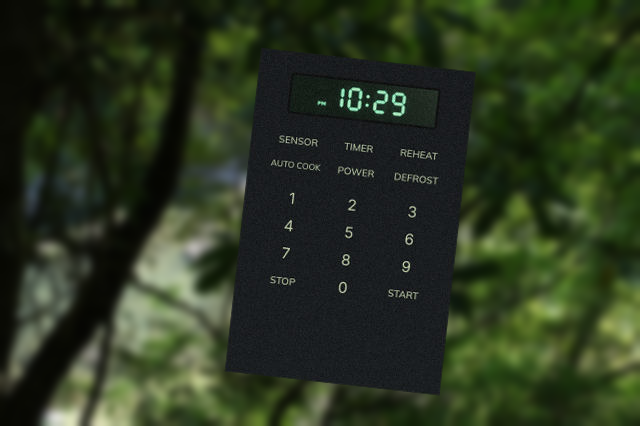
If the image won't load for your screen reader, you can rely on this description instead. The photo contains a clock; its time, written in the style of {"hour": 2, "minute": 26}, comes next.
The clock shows {"hour": 10, "minute": 29}
